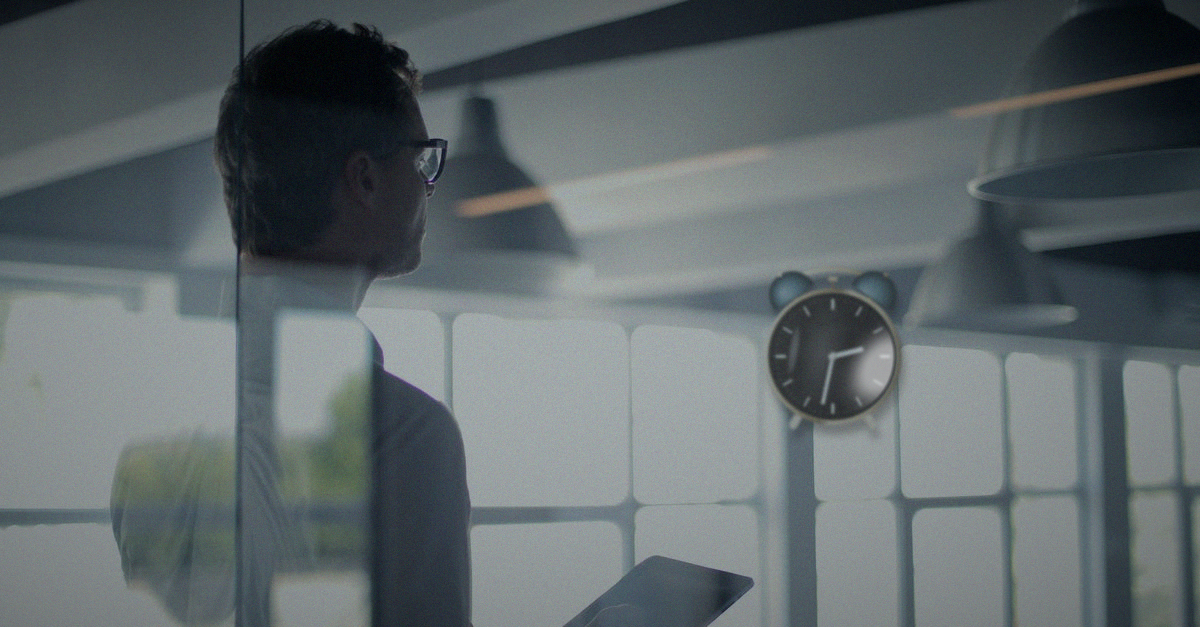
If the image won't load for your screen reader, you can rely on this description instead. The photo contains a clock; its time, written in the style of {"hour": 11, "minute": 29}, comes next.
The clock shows {"hour": 2, "minute": 32}
